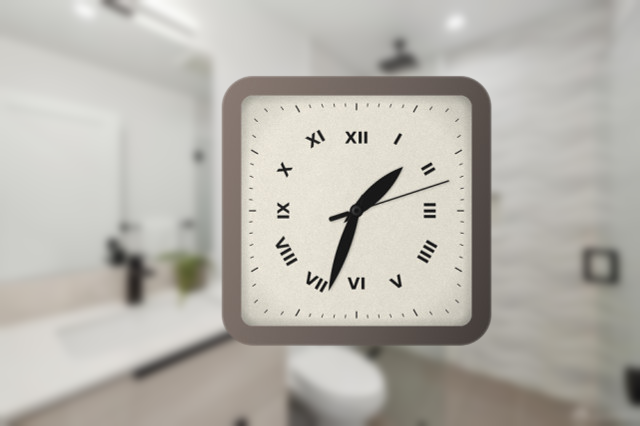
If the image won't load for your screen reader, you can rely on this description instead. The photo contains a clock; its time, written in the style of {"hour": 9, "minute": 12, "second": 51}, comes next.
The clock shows {"hour": 1, "minute": 33, "second": 12}
